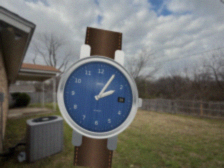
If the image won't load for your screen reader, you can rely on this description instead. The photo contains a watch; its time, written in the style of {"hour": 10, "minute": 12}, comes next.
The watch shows {"hour": 2, "minute": 5}
